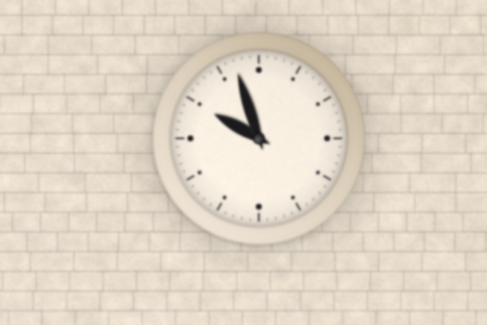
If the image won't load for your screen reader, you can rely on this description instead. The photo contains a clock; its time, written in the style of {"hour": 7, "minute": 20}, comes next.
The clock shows {"hour": 9, "minute": 57}
